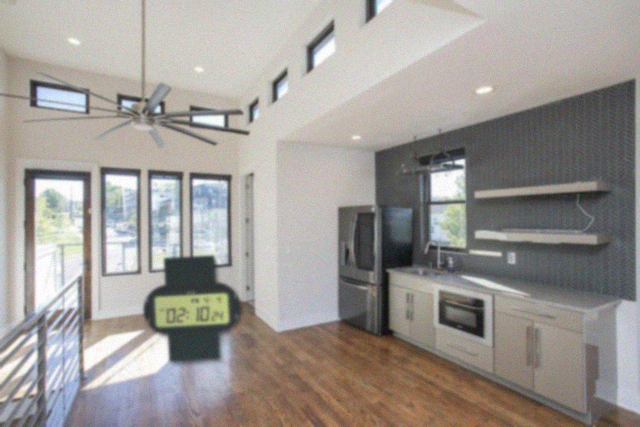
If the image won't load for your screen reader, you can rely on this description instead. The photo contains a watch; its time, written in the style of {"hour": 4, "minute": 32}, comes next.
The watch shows {"hour": 2, "minute": 10}
